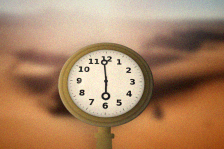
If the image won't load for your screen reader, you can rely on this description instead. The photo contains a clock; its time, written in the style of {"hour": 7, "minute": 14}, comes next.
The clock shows {"hour": 5, "minute": 59}
